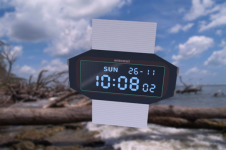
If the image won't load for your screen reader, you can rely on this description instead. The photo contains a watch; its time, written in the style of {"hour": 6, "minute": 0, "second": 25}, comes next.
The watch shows {"hour": 10, "minute": 8, "second": 2}
